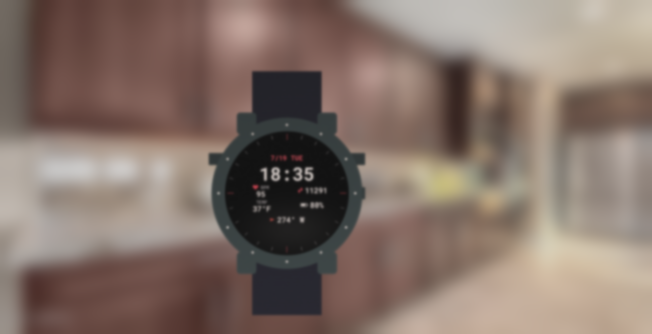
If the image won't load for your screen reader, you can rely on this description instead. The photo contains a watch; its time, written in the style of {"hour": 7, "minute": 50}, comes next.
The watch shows {"hour": 18, "minute": 35}
